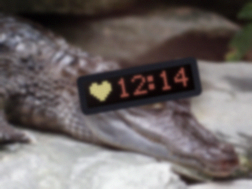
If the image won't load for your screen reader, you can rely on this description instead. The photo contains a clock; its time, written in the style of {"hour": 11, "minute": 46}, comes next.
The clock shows {"hour": 12, "minute": 14}
